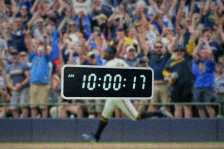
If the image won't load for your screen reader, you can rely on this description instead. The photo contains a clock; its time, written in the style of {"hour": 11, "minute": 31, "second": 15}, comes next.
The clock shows {"hour": 10, "minute": 0, "second": 17}
